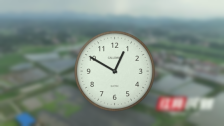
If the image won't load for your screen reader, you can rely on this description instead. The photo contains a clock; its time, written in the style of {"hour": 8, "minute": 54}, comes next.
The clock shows {"hour": 12, "minute": 50}
